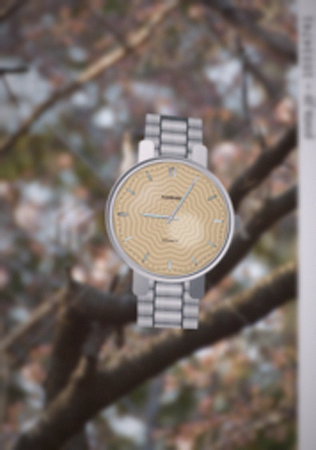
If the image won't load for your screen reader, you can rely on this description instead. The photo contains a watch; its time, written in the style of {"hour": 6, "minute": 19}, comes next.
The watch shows {"hour": 9, "minute": 5}
